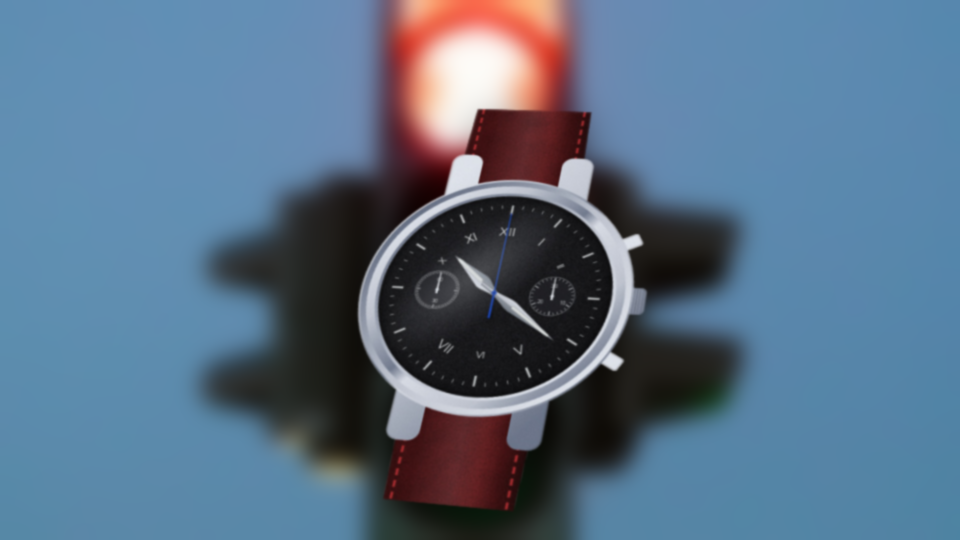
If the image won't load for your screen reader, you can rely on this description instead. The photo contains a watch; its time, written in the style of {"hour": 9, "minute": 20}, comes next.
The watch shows {"hour": 10, "minute": 21}
